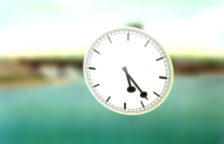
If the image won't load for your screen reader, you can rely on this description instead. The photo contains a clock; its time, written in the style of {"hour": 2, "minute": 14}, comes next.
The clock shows {"hour": 5, "minute": 23}
